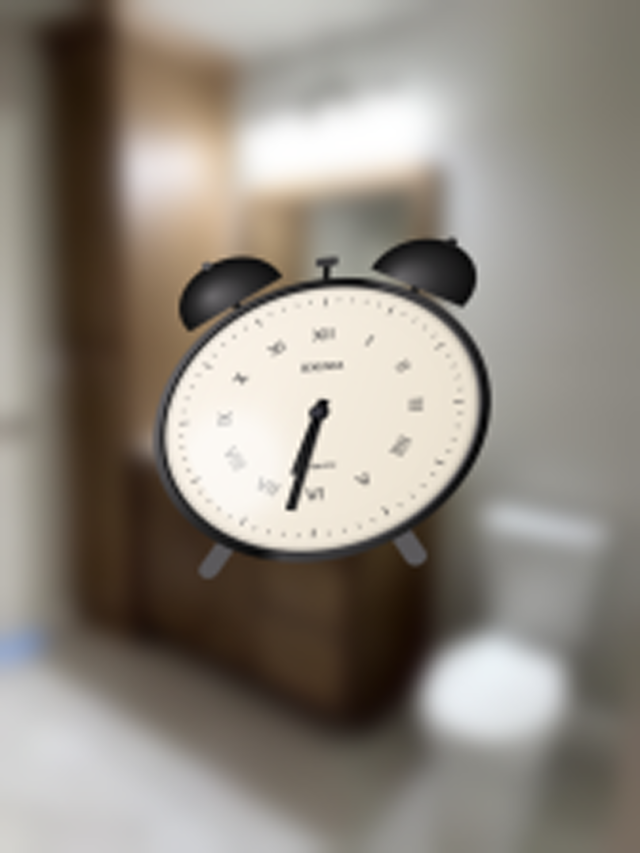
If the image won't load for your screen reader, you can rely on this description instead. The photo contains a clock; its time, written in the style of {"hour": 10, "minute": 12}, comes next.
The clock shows {"hour": 6, "minute": 32}
